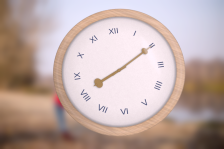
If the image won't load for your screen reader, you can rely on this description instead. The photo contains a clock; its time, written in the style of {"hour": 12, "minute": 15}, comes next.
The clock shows {"hour": 8, "minute": 10}
